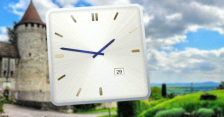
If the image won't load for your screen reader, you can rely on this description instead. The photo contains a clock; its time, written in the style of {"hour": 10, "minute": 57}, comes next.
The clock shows {"hour": 1, "minute": 47}
